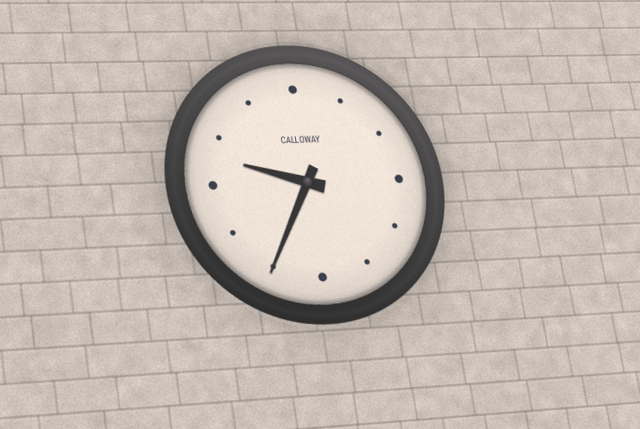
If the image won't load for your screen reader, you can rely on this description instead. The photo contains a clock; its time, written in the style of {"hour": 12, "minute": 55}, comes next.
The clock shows {"hour": 9, "minute": 35}
